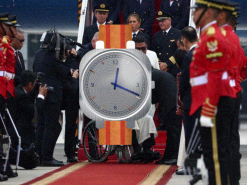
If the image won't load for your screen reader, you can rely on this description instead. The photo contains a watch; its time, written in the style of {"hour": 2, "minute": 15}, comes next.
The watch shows {"hour": 12, "minute": 19}
